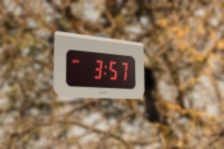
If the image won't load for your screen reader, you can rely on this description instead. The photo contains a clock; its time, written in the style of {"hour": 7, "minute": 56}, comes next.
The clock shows {"hour": 3, "minute": 57}
